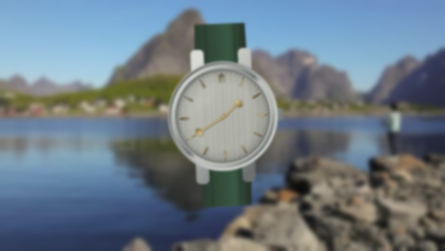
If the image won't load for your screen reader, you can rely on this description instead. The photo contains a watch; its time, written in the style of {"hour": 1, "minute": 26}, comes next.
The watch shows {"hour": 1, "minute": 40}
